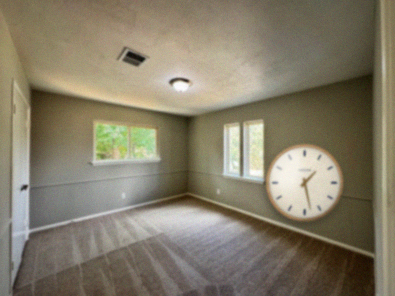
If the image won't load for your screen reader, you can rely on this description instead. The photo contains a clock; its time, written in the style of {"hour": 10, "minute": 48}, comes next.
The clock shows {"hour": 1, "minute": 28}
